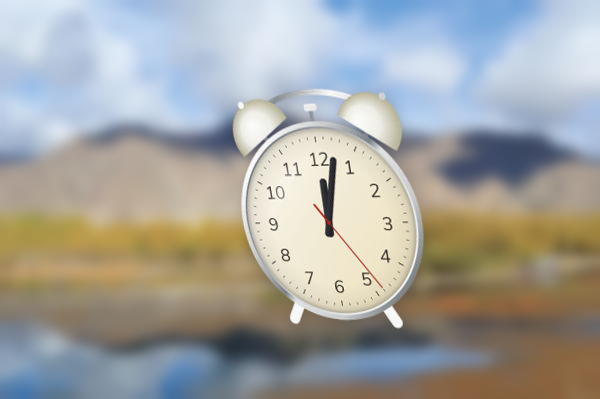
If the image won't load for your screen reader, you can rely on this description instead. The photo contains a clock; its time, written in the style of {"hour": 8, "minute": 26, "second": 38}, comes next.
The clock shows {"hour": 12, "minute": 2, "second": 24}
